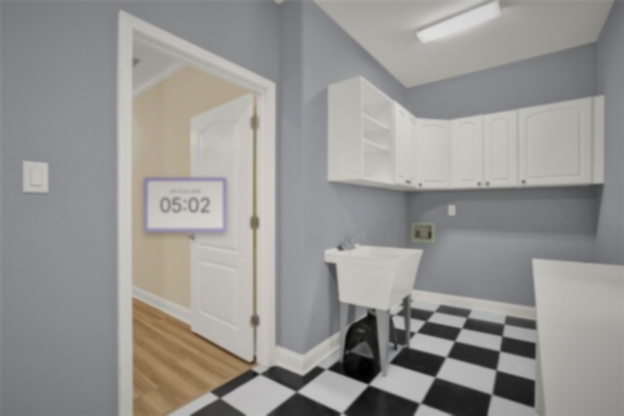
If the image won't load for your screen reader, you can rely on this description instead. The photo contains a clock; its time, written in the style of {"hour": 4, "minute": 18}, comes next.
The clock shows {"hour": 5, "minute": 2}
